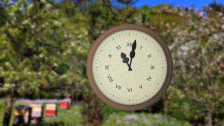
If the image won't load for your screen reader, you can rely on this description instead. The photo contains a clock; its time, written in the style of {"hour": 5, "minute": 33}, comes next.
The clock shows {"hour": 11, "minute": 2}
